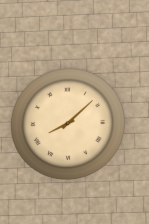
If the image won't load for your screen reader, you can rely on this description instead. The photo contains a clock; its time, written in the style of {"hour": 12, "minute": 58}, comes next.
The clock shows {"hour": 8, "minute": 8}
